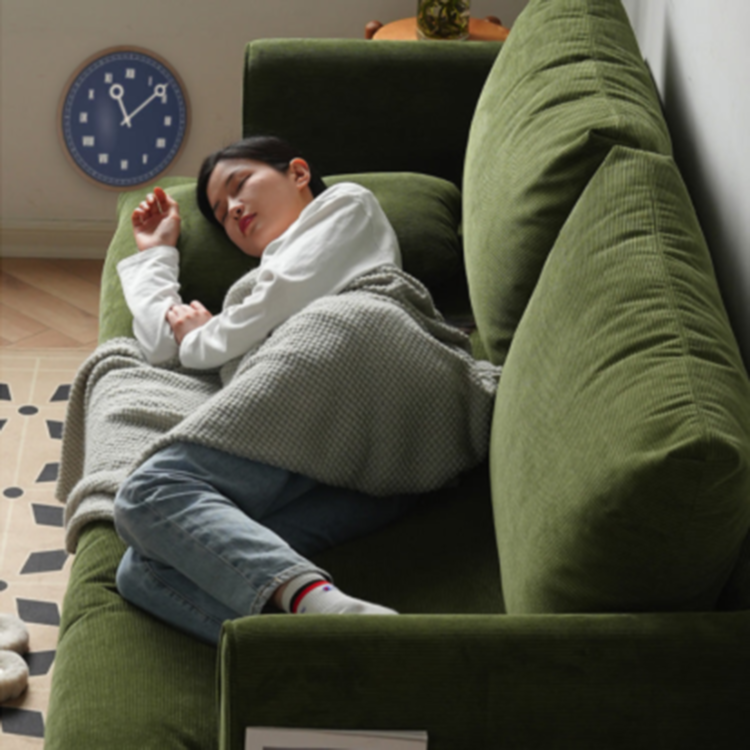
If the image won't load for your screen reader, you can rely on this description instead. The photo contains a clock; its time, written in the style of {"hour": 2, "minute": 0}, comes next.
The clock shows {"hour": 11, "minute": 8}
